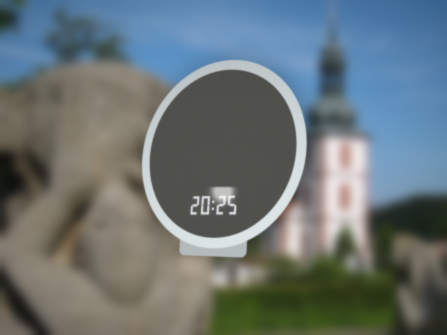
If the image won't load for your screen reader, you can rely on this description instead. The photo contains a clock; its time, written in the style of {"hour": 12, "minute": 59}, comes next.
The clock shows {"hour": 20, "minute": 25}
